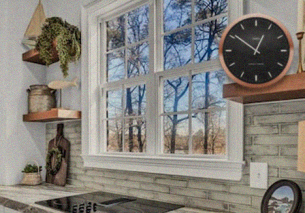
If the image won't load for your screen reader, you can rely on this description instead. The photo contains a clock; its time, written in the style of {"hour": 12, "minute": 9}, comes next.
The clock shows {"hour": 12, "minute": 51}
